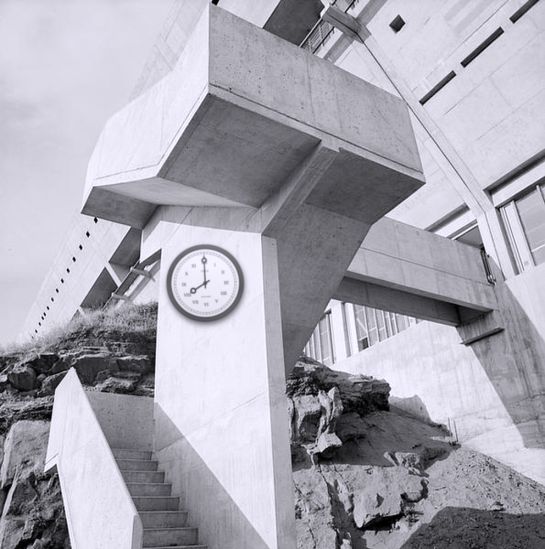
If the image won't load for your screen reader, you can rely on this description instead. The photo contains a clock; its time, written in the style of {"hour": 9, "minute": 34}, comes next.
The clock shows {"hour": 8, "minute": 0}
